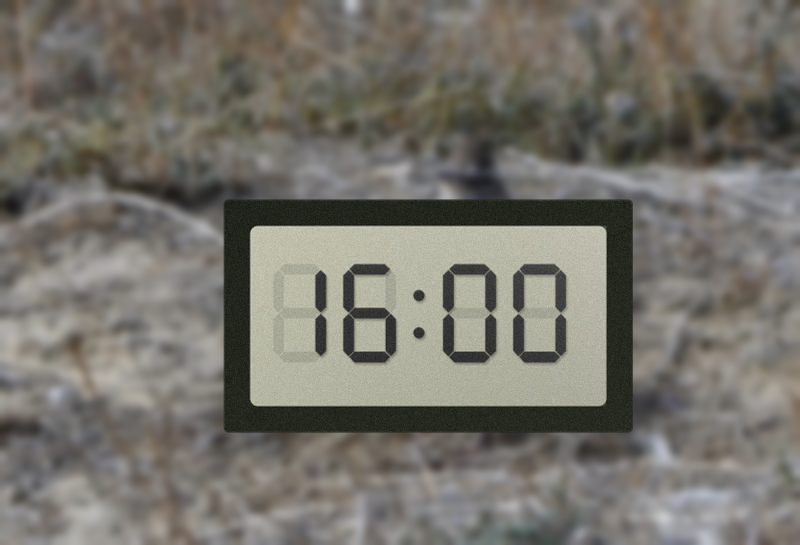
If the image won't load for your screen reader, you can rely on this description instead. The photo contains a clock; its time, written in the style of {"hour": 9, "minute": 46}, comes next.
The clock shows {"hour": 16, "minute": 0}
